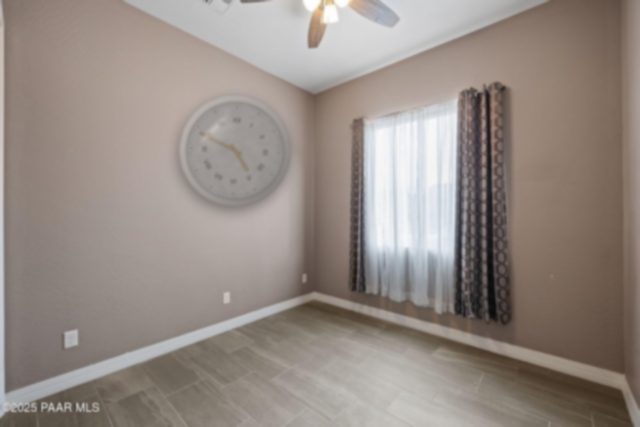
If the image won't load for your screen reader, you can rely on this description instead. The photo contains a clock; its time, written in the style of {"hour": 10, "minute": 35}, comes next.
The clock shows {"hour": 4, "minute": 49}
